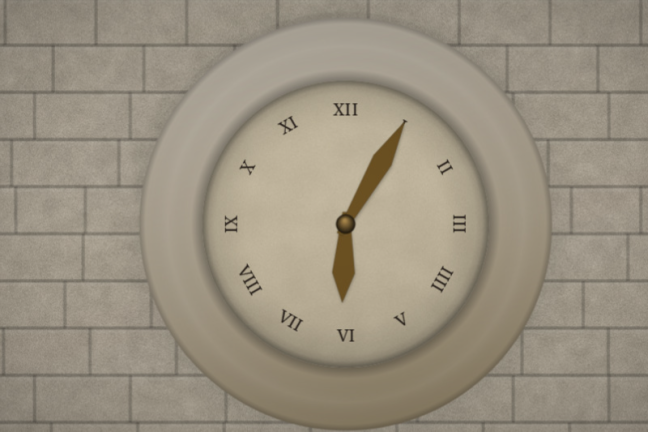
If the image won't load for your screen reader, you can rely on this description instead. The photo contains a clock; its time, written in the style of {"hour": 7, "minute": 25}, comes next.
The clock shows {"hour": 6, "minute": 5}
